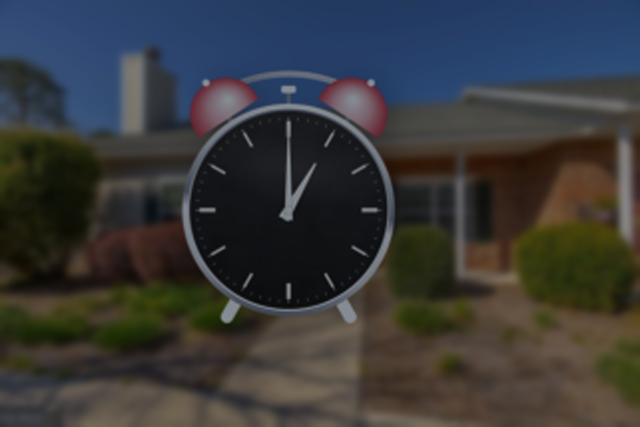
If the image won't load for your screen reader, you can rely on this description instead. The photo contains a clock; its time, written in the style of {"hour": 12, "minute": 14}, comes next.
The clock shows {"hour": 1, "minute": 0}
